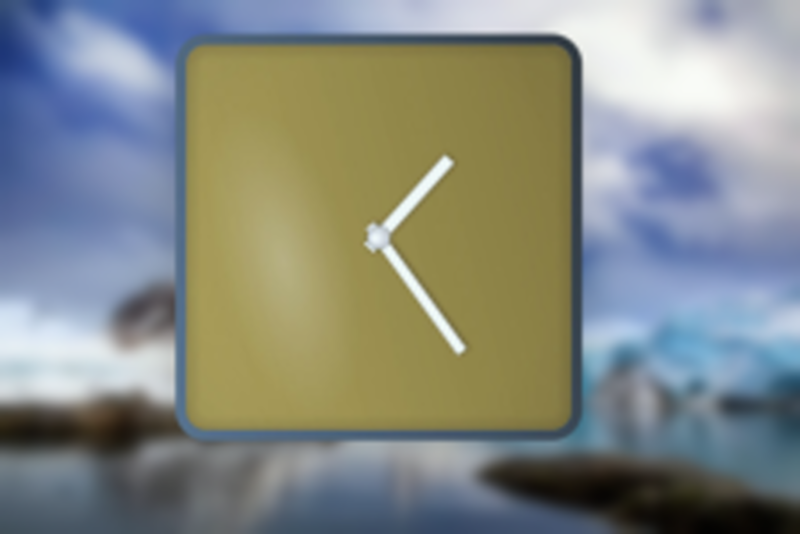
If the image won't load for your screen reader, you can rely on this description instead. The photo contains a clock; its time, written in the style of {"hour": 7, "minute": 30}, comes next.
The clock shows {"hour": 1, "minute": 24}
